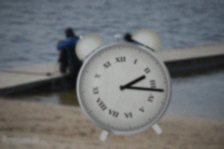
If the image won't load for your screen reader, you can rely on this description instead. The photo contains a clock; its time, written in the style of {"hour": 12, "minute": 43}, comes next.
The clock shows {"hour": 2, "minute": 17}
